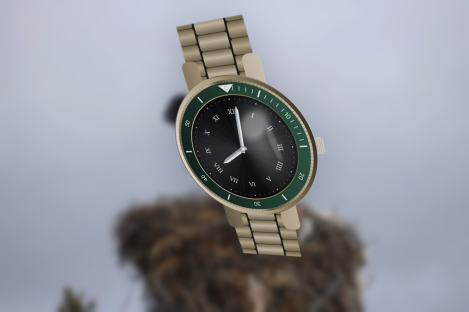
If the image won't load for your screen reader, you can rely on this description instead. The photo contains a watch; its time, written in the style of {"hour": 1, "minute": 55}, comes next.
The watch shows {"hour": 8, "minute": 1}
